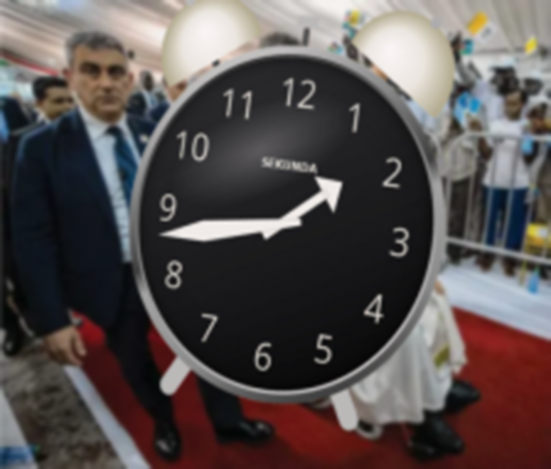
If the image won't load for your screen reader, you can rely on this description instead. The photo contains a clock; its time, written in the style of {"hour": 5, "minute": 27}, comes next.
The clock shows {"hour": 1, "minute": 43}
